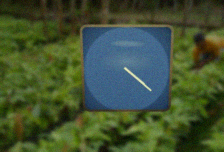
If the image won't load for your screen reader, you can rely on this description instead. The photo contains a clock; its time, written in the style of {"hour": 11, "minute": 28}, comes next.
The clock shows {"hour": 4, "minute": 22}
